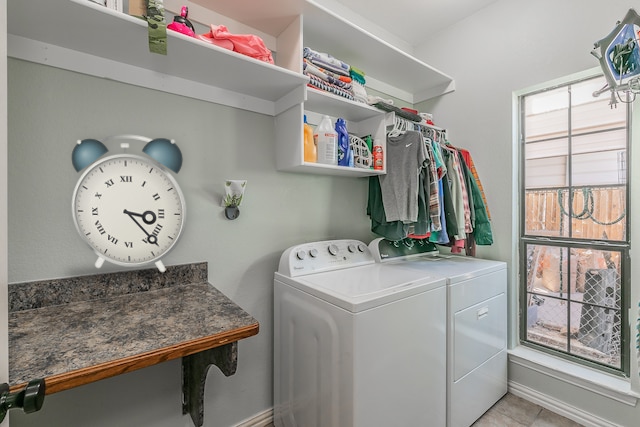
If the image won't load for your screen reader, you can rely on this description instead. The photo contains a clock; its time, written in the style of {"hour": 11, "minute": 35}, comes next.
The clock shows {"hour": 3, "minute": 23}
